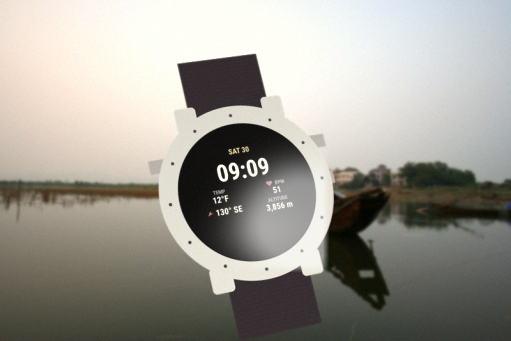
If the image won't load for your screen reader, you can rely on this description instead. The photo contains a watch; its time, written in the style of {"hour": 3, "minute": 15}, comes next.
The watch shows {"hour": 9, "minute": 9}
